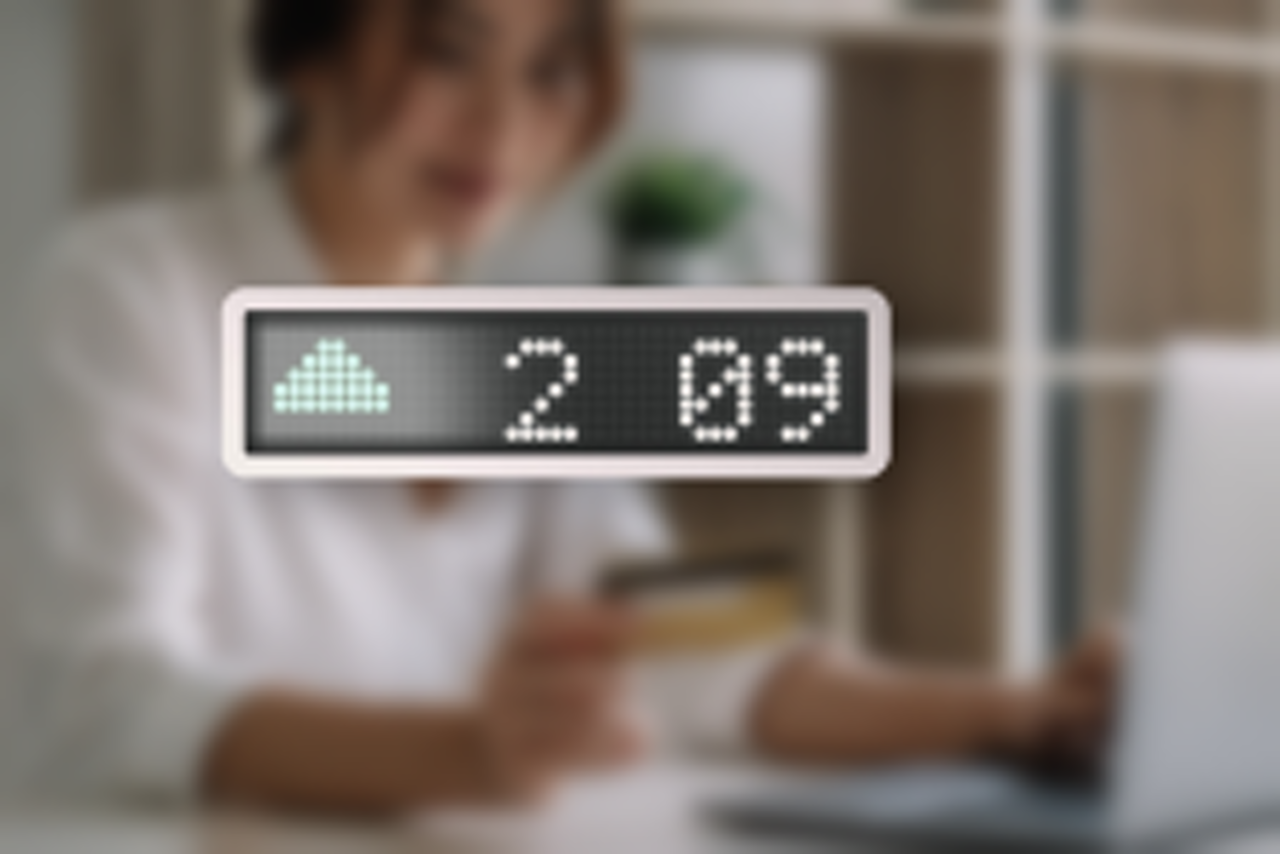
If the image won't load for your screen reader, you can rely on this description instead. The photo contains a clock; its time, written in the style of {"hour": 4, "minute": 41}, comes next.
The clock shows {"hour": 2, "minute": 9}
